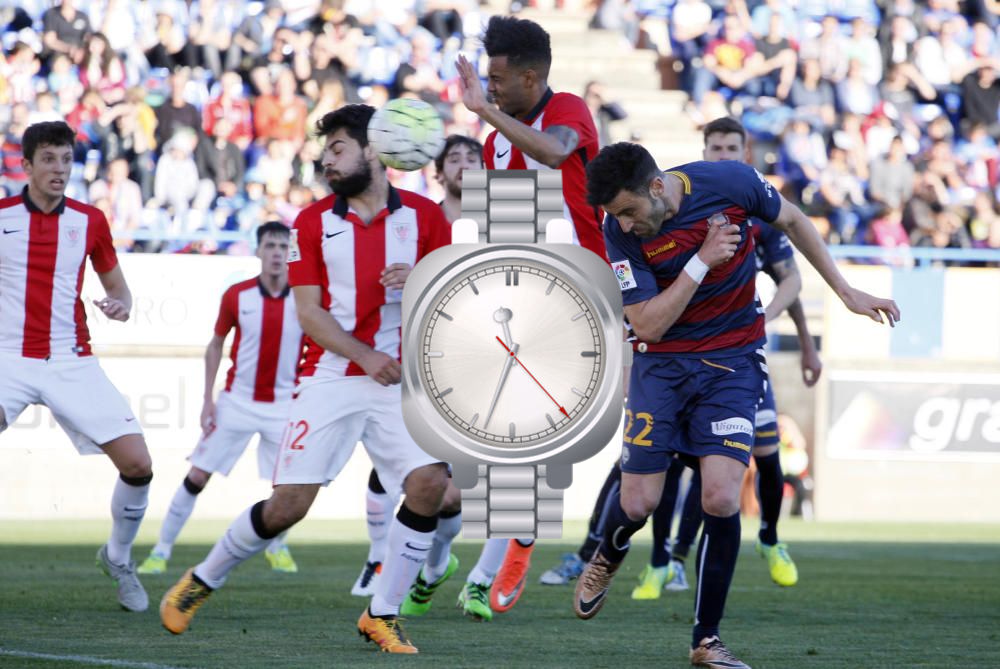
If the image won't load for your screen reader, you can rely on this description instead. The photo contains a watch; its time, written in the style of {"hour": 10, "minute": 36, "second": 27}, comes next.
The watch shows {"hour": 11, "minute": 33, "second": 23}
